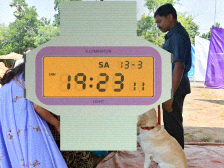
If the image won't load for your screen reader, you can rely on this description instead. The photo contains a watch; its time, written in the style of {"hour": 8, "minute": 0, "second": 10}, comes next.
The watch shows {"hour": 19, "minute": 23, "second": 11}
